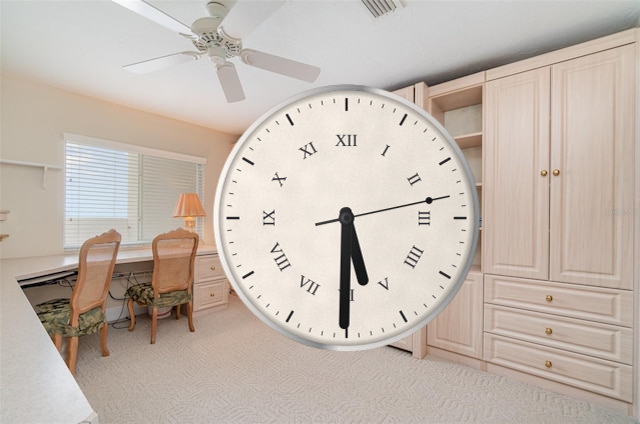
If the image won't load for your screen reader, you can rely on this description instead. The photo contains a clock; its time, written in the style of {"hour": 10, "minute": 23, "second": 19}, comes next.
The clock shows {"hour": 5, "minute": 30, "second": 13}
